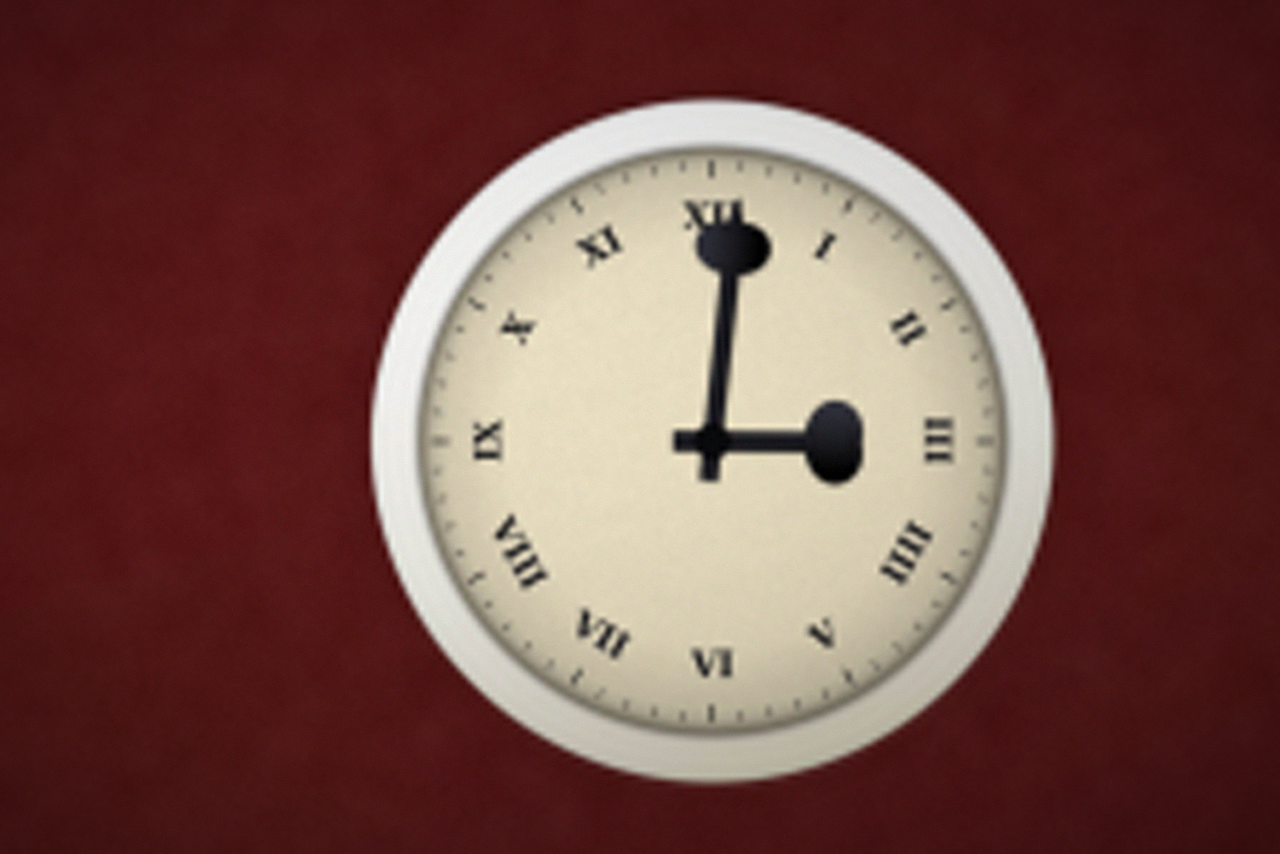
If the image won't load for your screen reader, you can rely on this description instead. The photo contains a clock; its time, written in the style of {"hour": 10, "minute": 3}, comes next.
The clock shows {"hour": 3, "minute": 1}
